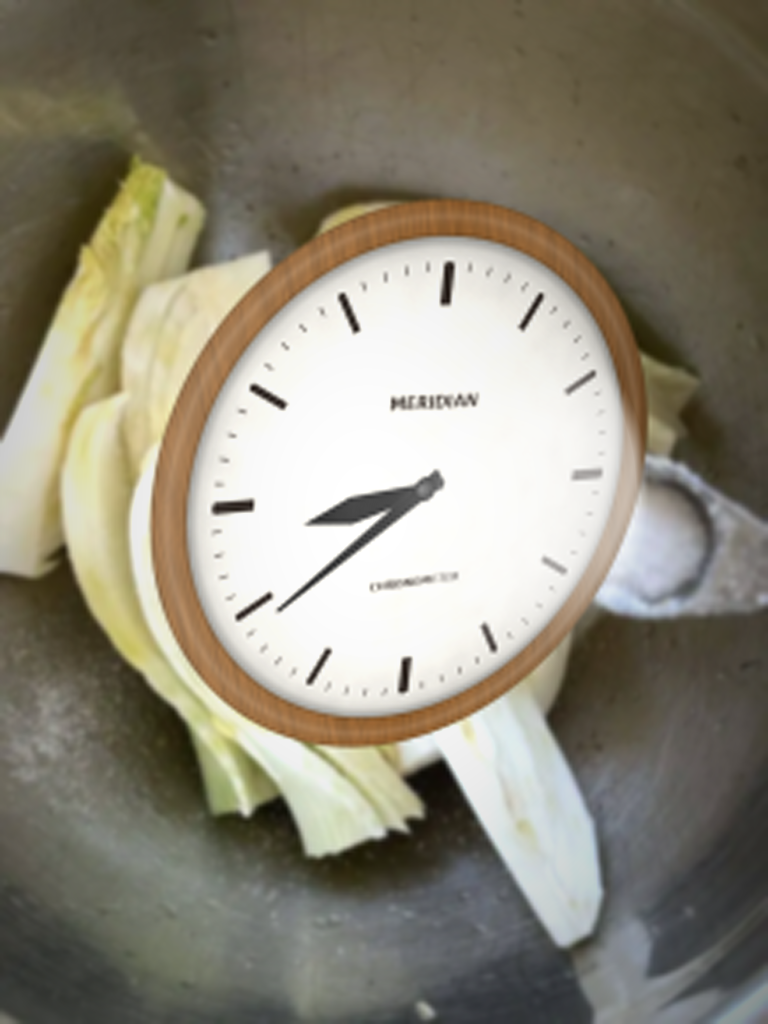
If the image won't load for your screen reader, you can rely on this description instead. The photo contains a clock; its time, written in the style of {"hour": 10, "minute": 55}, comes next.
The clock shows {"hour": 8, "minute": 39}
